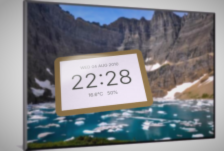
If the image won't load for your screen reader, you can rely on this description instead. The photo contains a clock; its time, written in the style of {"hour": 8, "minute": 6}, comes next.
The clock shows {"hour": 22, "minute": 28}
